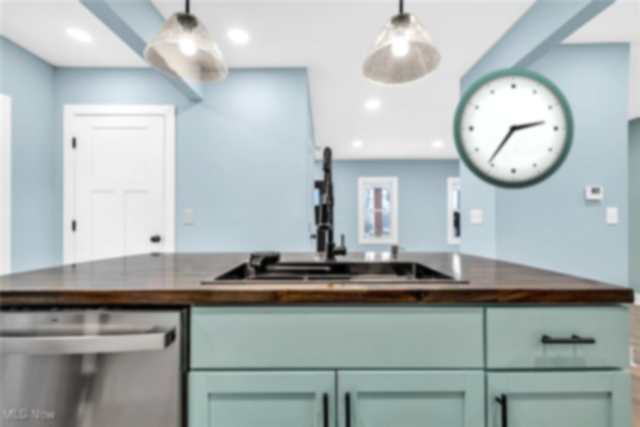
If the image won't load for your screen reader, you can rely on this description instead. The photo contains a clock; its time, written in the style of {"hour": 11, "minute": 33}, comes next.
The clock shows {"hour": 2, "minute": 36}
